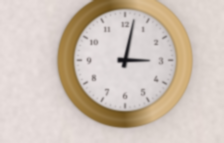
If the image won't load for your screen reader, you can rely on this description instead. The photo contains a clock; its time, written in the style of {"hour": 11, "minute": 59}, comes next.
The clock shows {"hour": 3, "minute": 2}
